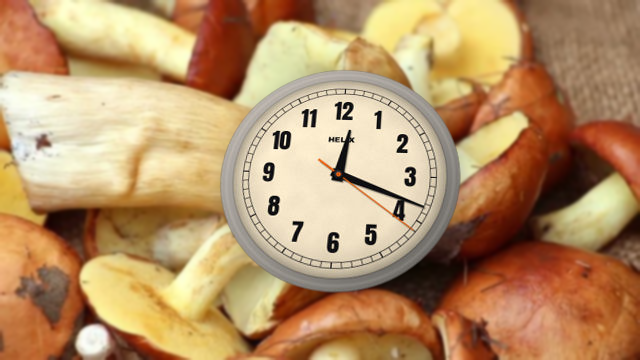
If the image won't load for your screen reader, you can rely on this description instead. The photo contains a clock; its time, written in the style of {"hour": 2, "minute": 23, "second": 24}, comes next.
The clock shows {"hour": 12, "minute": 18, "second": 21}
